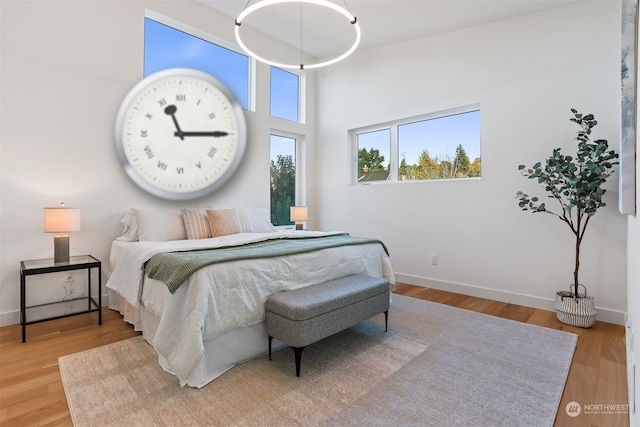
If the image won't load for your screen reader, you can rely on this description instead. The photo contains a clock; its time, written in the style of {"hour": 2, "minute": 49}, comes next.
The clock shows {"hour": 11, "minute": 15}
